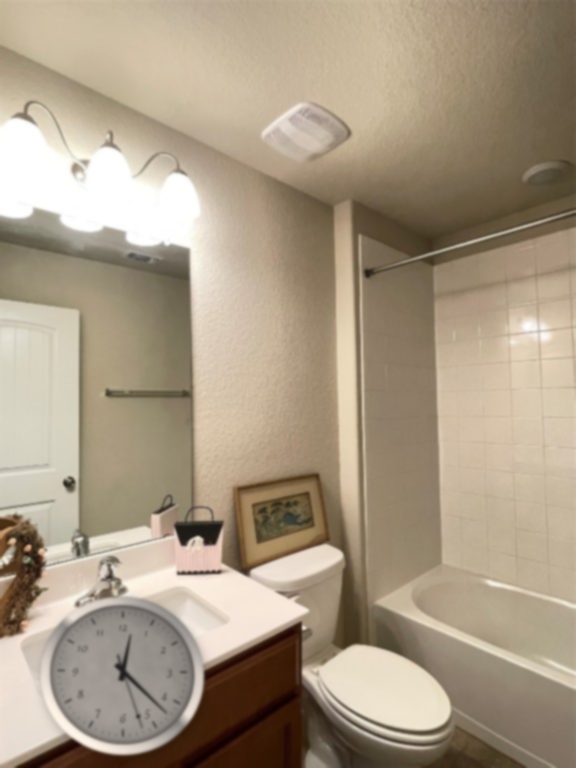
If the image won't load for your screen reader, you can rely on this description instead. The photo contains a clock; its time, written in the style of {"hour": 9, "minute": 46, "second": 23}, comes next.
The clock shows {"hour": 12, "minute": 22, "second": 27}
